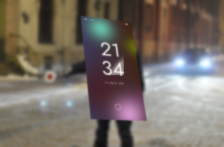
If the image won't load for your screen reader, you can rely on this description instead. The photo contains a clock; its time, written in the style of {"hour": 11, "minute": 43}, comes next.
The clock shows {"hour": 21, "minute": 34}
